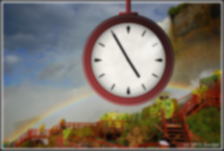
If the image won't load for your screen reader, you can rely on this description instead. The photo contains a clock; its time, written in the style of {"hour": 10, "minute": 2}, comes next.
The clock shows {"hour": 4, "minute": 55}
